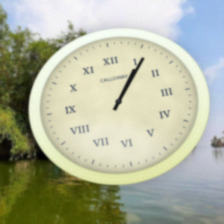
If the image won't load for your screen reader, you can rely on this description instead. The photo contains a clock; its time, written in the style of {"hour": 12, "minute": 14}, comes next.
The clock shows {"hour": 1, "minute": 6}
